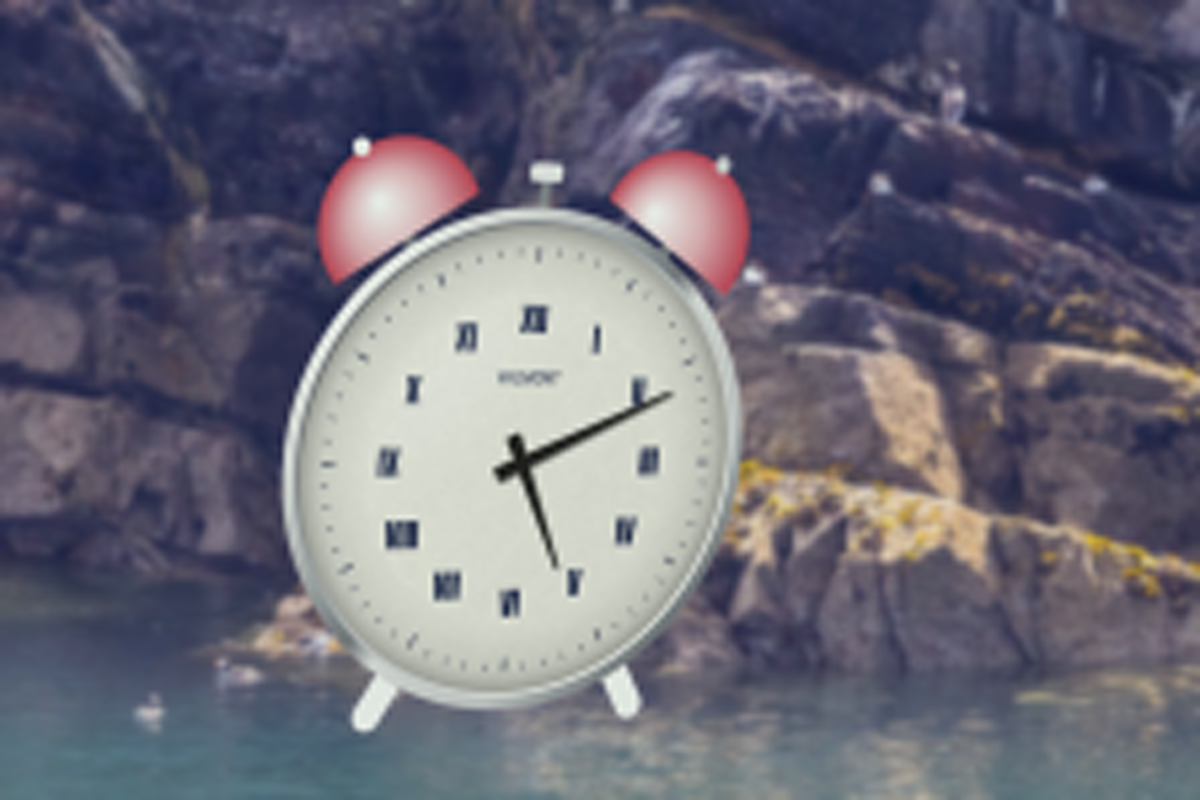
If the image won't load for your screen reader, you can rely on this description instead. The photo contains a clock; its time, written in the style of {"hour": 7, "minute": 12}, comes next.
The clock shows {"hour": 5, "minute": 11}
